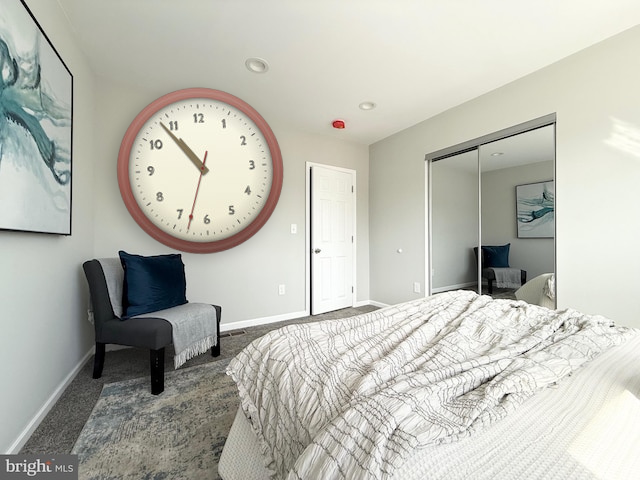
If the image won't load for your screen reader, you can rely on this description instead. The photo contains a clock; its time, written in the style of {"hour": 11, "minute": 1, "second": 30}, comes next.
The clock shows {"hour": 10, "minute": 53, "second": 33}
